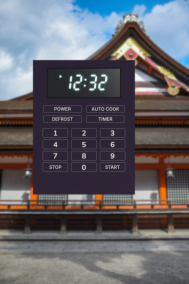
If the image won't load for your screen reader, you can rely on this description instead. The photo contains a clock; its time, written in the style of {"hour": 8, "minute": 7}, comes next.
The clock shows {"hour": 12, "minute": 32}
